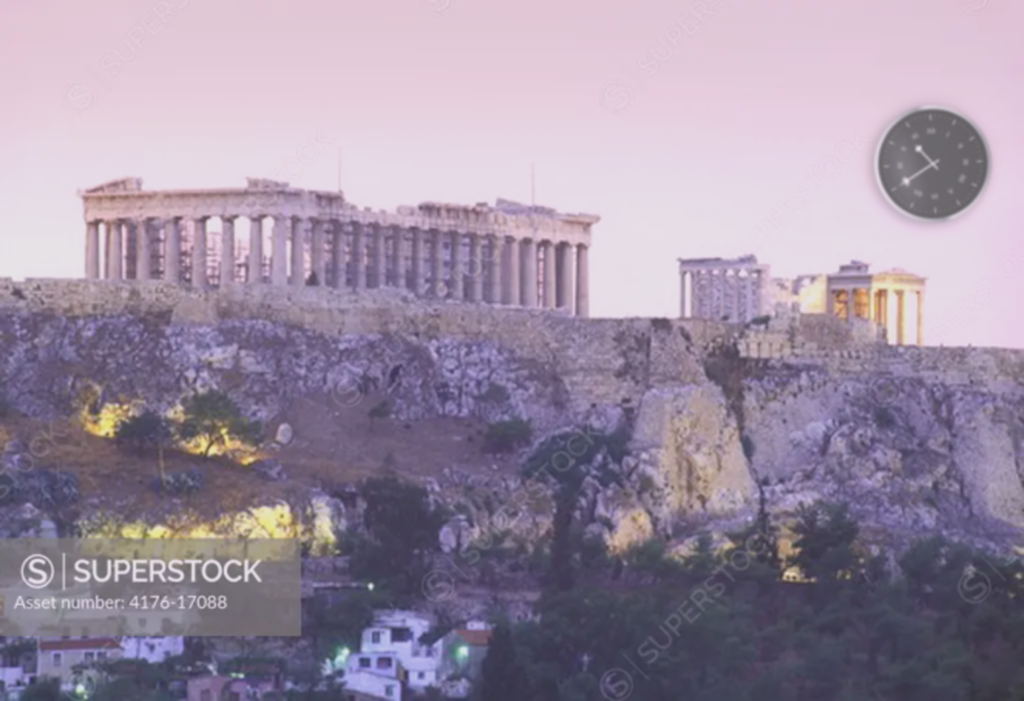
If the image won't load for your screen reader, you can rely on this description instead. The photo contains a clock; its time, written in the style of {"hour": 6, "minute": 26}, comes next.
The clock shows {"hour": 10, "minute": 40}
